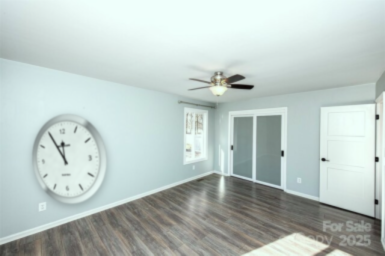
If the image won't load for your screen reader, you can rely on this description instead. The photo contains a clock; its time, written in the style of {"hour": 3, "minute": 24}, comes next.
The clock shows {"hour": 11, "minute": 55}
